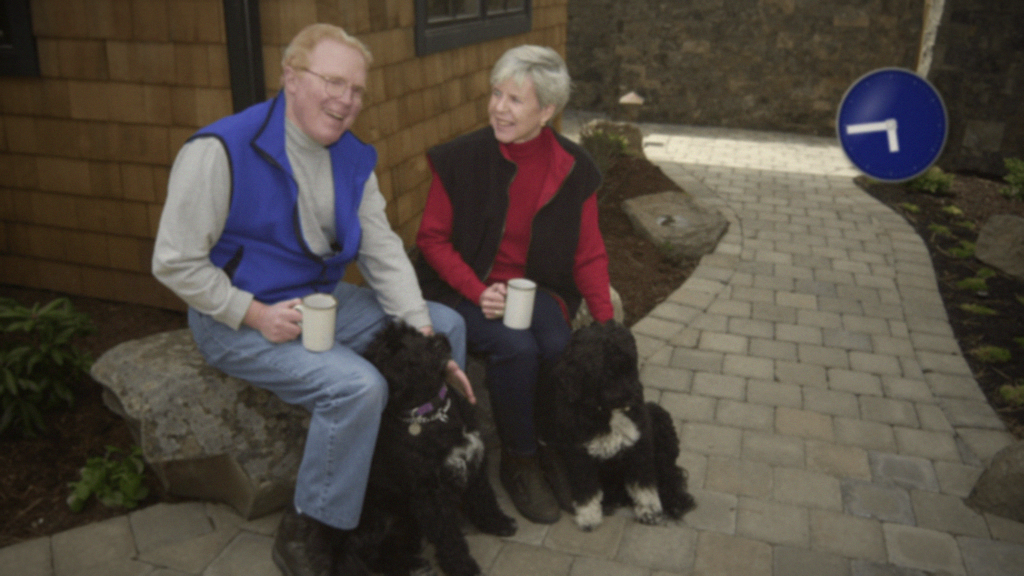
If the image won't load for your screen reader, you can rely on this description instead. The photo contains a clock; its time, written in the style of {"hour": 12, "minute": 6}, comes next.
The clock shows {"hour": 5, "minute": 44}
